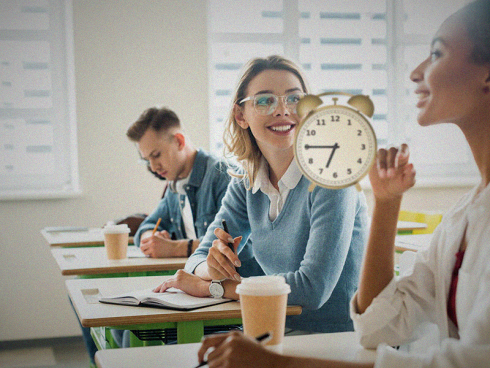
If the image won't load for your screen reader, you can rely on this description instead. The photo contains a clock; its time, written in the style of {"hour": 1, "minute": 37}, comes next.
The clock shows {"hour": 6, "minute": 45}
